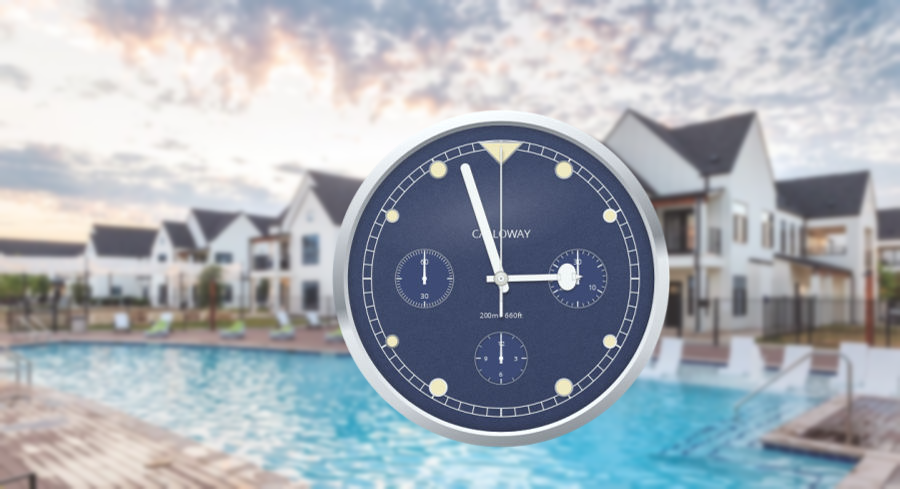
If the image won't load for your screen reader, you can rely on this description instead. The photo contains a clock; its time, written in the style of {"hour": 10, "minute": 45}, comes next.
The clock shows {"hour": 2, "minute": 57}
